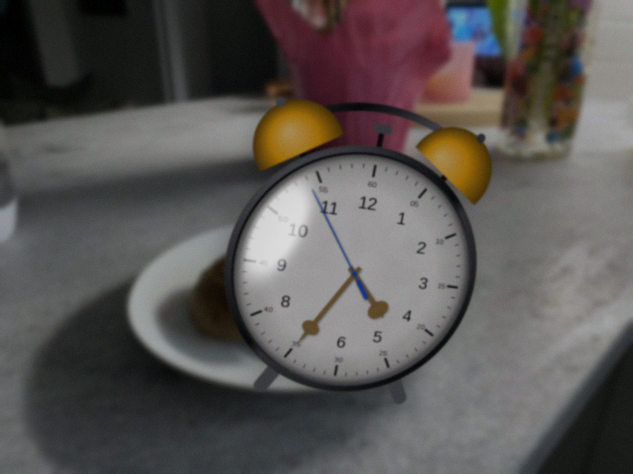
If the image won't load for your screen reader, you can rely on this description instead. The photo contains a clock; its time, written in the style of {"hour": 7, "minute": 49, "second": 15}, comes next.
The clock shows {"hour": 4, "minute": 34, "second": 54}
